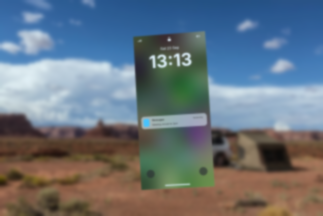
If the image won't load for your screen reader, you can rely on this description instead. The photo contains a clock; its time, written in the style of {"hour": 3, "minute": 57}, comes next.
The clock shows {"hour": 13, "minute": 13}
